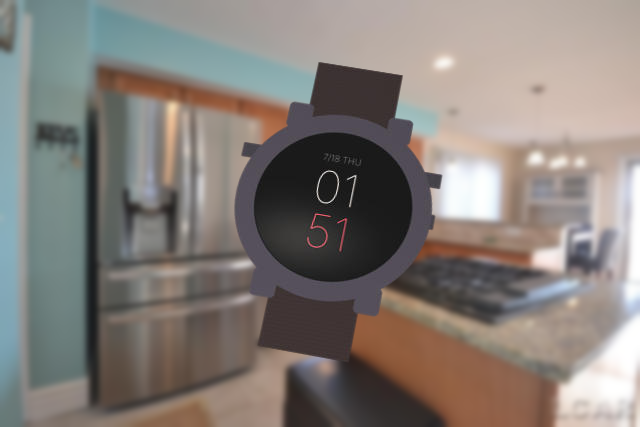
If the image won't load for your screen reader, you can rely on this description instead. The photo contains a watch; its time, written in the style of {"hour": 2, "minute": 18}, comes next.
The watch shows {"hour": 1, "minute": 51}
